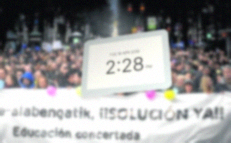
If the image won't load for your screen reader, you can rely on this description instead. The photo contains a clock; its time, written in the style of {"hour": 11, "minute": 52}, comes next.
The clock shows {"hour": 2, "minute": 28}
